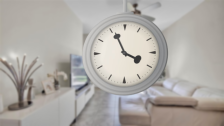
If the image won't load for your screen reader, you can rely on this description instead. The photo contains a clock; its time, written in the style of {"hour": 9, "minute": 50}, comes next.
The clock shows {"hour": 3, "minute": 56}
